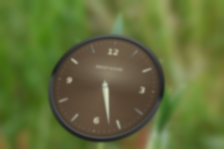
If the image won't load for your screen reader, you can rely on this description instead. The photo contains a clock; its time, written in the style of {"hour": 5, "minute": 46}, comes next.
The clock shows {"hour": 5, "minute": 27}
